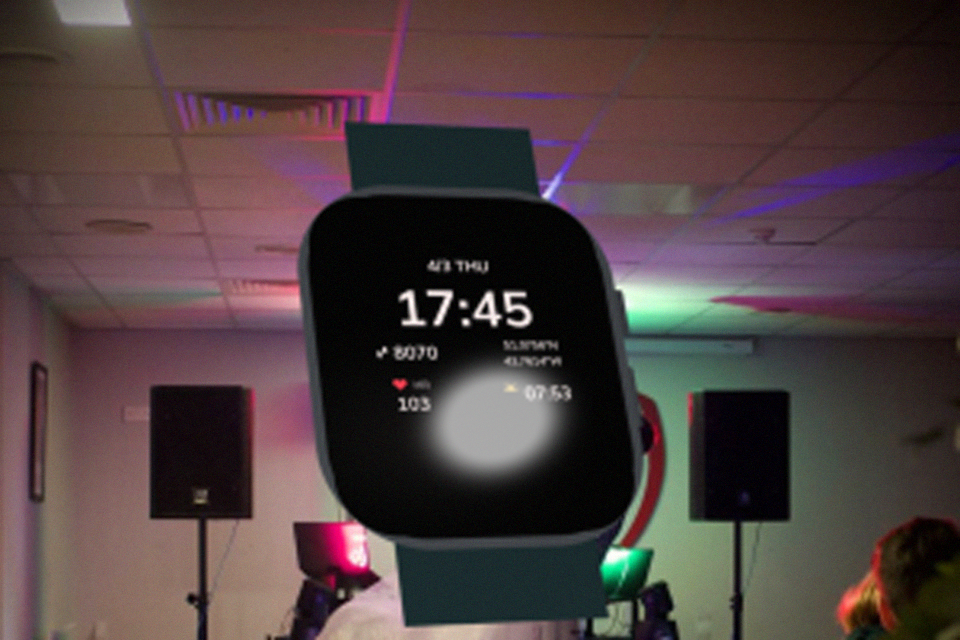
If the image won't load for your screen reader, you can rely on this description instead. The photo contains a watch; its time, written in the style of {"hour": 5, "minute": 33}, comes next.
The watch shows {"hour": 17, "minute": 45}
